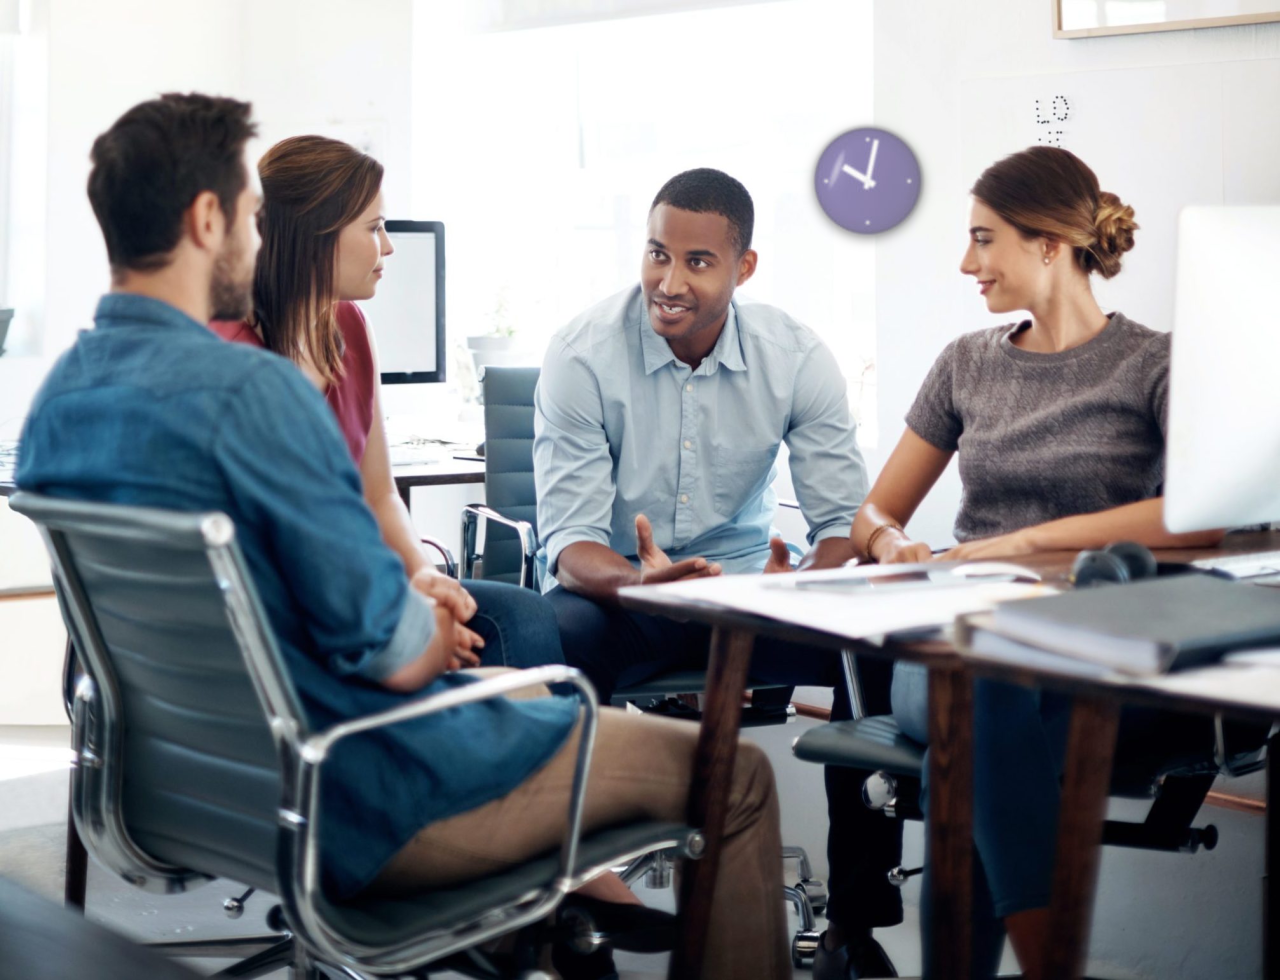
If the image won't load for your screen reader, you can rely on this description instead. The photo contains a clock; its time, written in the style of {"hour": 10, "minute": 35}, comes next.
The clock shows {"hour": 10, "minute": 2}
